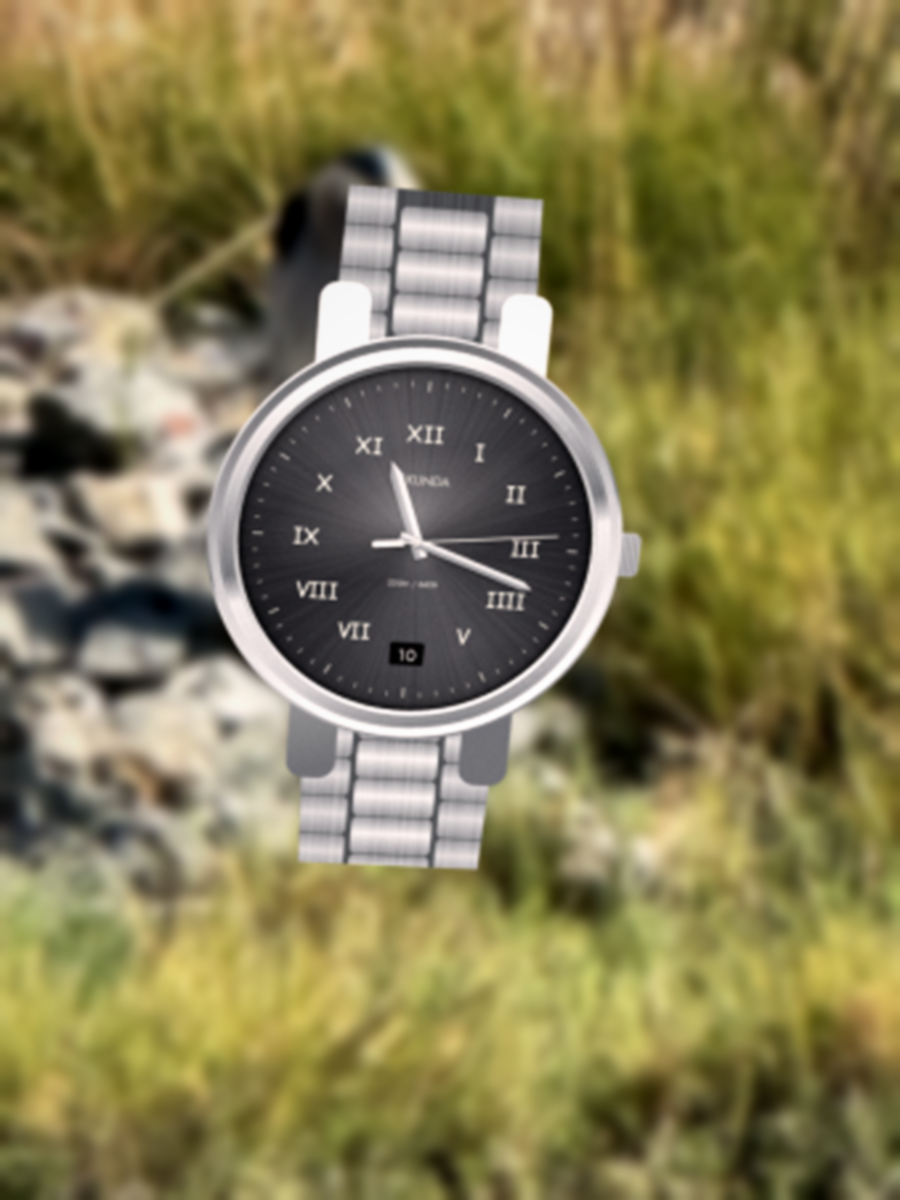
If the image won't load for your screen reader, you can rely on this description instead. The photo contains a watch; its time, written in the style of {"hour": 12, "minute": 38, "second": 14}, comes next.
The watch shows {"hour": 11, "minute": 18, "second": 14}
